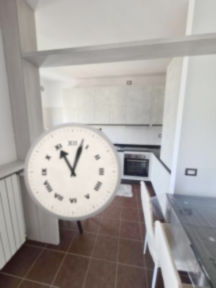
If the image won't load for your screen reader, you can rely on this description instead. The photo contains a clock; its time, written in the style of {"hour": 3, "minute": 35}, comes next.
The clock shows {"hour": 11, "minute": 3}
